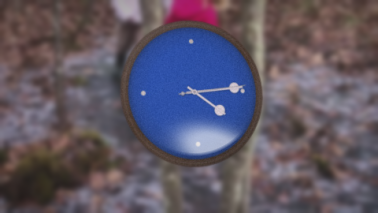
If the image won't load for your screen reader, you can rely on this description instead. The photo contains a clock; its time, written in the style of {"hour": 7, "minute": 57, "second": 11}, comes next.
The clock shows {"hour": 4, "minute": 14, "second": 14}
